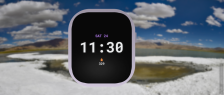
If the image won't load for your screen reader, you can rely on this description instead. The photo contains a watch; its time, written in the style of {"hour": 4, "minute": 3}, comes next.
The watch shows {"hour": 11, "minute": 30}
